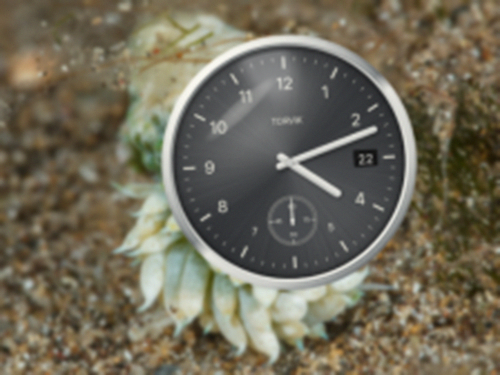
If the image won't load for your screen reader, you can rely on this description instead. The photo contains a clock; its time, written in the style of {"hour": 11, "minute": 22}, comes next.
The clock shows {"hour": 4, "minute": 12}
